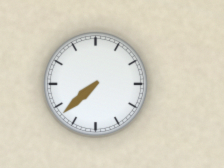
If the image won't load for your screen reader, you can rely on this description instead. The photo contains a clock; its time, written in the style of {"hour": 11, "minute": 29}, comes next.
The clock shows {"hour": 7, "minute": 38}
